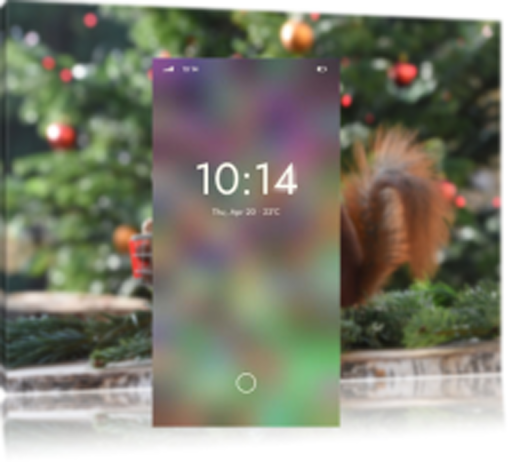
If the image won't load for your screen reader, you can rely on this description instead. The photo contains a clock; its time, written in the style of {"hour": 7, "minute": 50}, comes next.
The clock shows {"hour": 10, "minute": 14}
